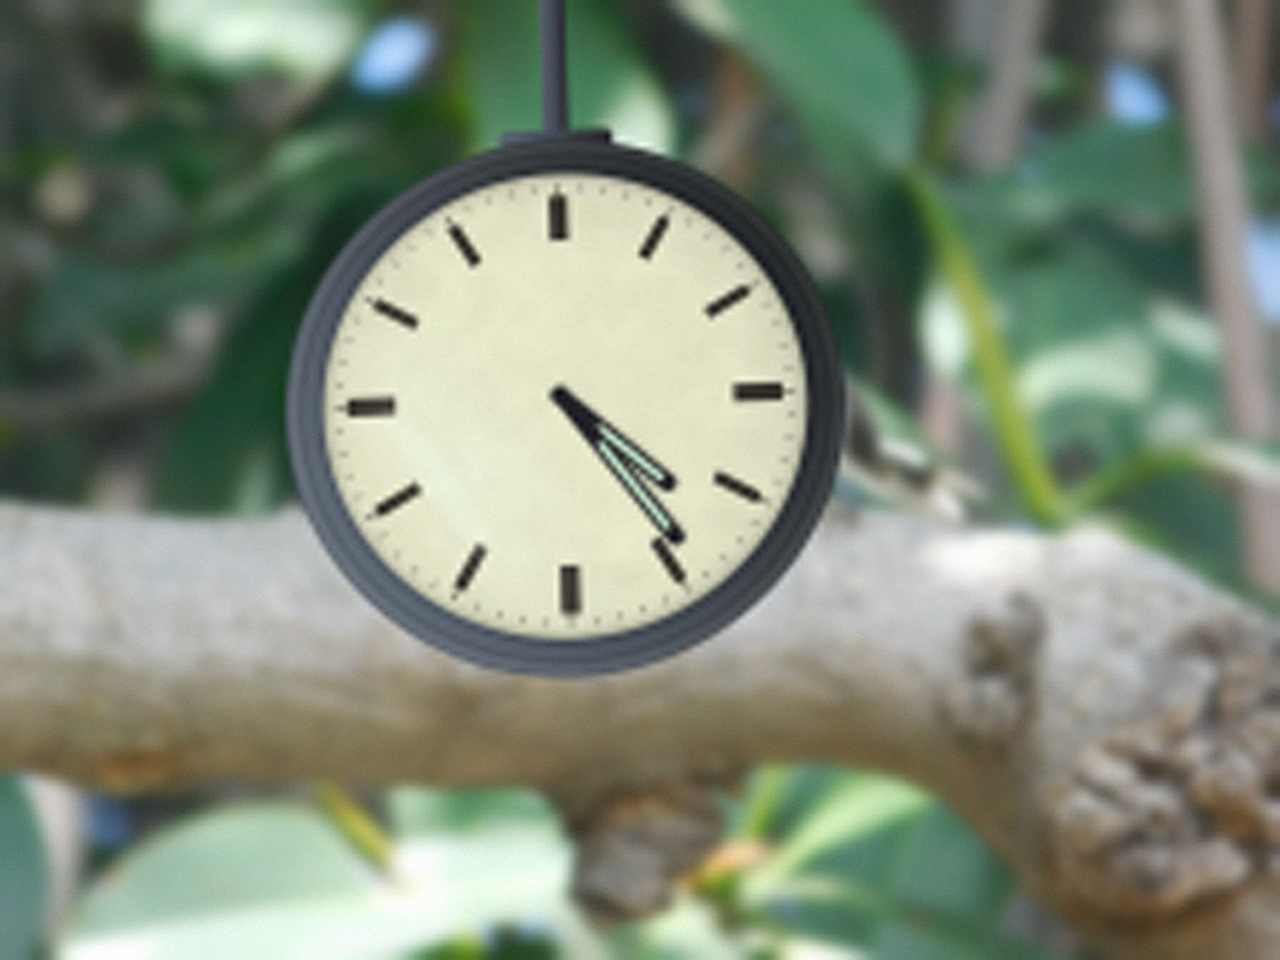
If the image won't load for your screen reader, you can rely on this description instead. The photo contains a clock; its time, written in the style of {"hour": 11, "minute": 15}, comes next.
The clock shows {"hour": 4, "minute": 24}
